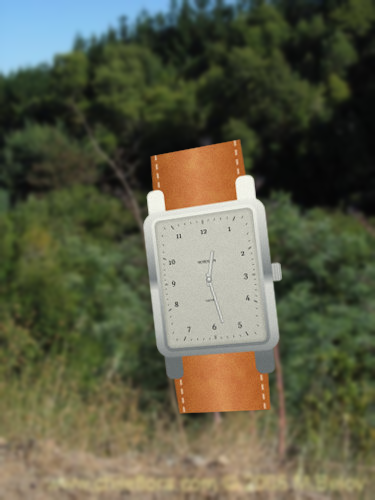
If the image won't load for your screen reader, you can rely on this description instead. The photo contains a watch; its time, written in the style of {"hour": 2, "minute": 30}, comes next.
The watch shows {"hour": 12, "minute": 28}
